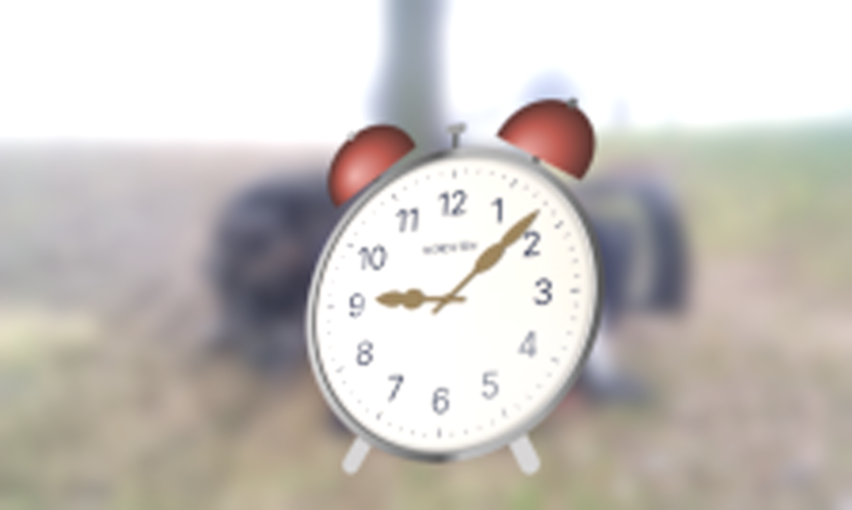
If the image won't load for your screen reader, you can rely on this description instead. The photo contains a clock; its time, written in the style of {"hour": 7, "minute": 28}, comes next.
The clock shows {"hour": 9, "minute": 8}
